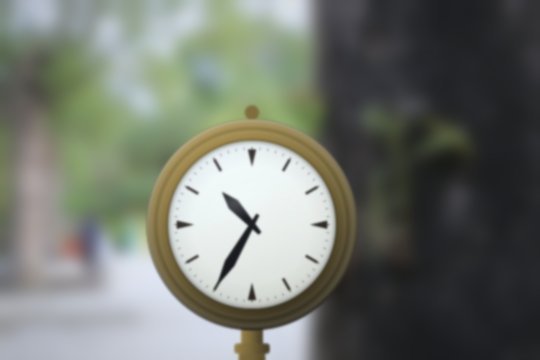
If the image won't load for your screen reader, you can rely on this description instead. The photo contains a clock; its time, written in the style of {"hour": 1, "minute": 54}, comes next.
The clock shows {"hour": 10, "minute": 35}
